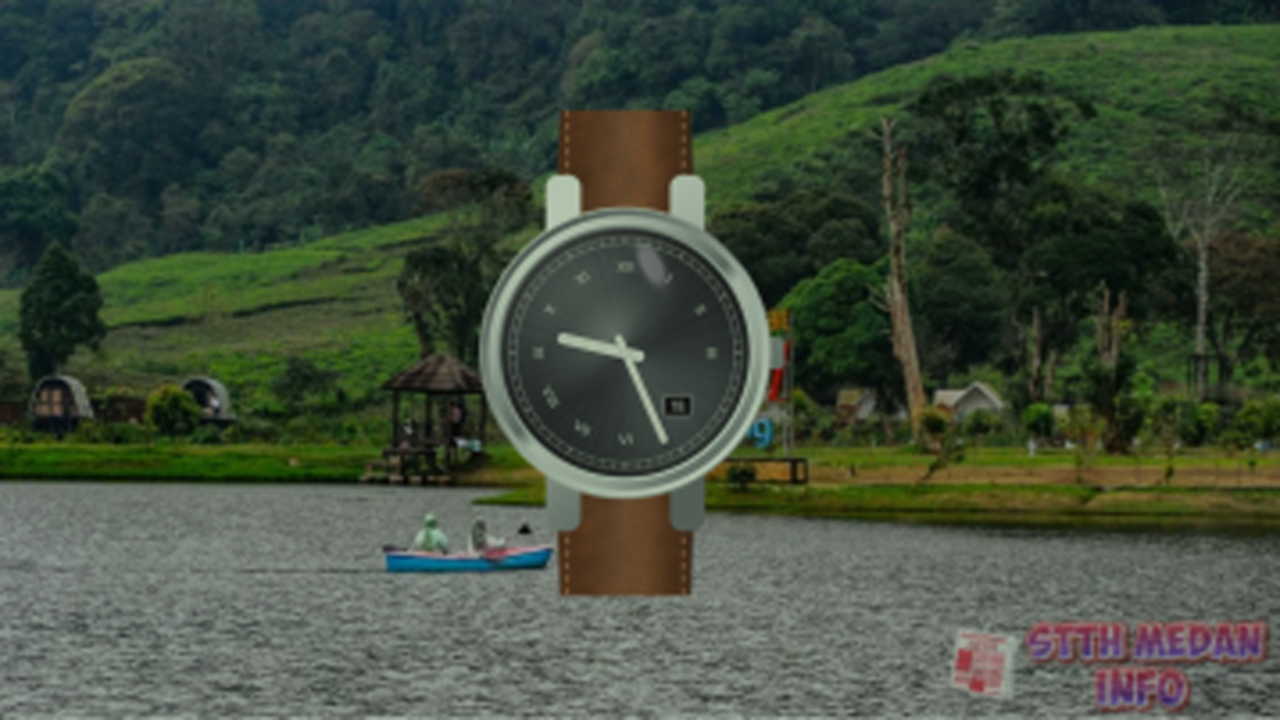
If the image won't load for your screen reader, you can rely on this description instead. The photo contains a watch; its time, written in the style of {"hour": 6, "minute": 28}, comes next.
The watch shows {"hour": 9, "minute": 26}
